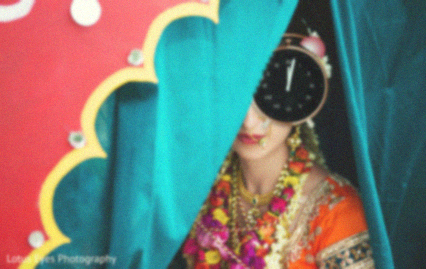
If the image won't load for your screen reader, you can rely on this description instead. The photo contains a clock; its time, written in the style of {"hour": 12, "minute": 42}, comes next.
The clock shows {"hour": 12, "minute": 2}
